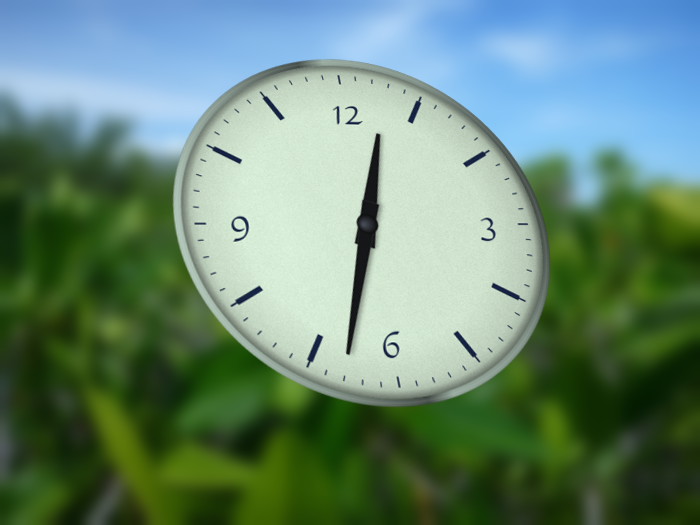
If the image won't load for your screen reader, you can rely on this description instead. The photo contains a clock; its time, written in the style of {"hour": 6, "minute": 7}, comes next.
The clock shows {"hour": 12, "minute": 33}
